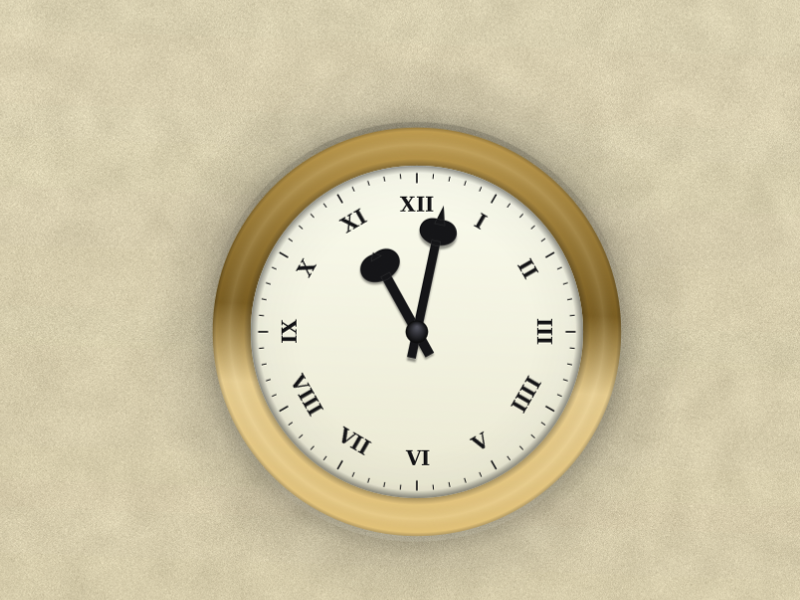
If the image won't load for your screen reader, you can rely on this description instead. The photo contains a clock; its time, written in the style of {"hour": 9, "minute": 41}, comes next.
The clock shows {"hour": 11, "minute": 2}
